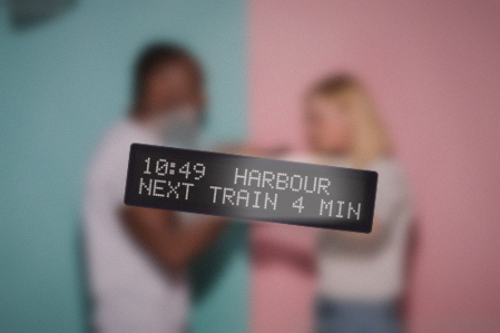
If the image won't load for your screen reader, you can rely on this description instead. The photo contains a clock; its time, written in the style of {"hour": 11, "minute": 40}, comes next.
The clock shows {"hour": 10, "minute": 49}
